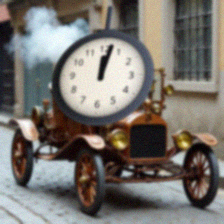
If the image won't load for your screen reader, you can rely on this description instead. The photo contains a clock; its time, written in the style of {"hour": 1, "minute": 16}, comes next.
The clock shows {"hour": 12, "minute": 2}
